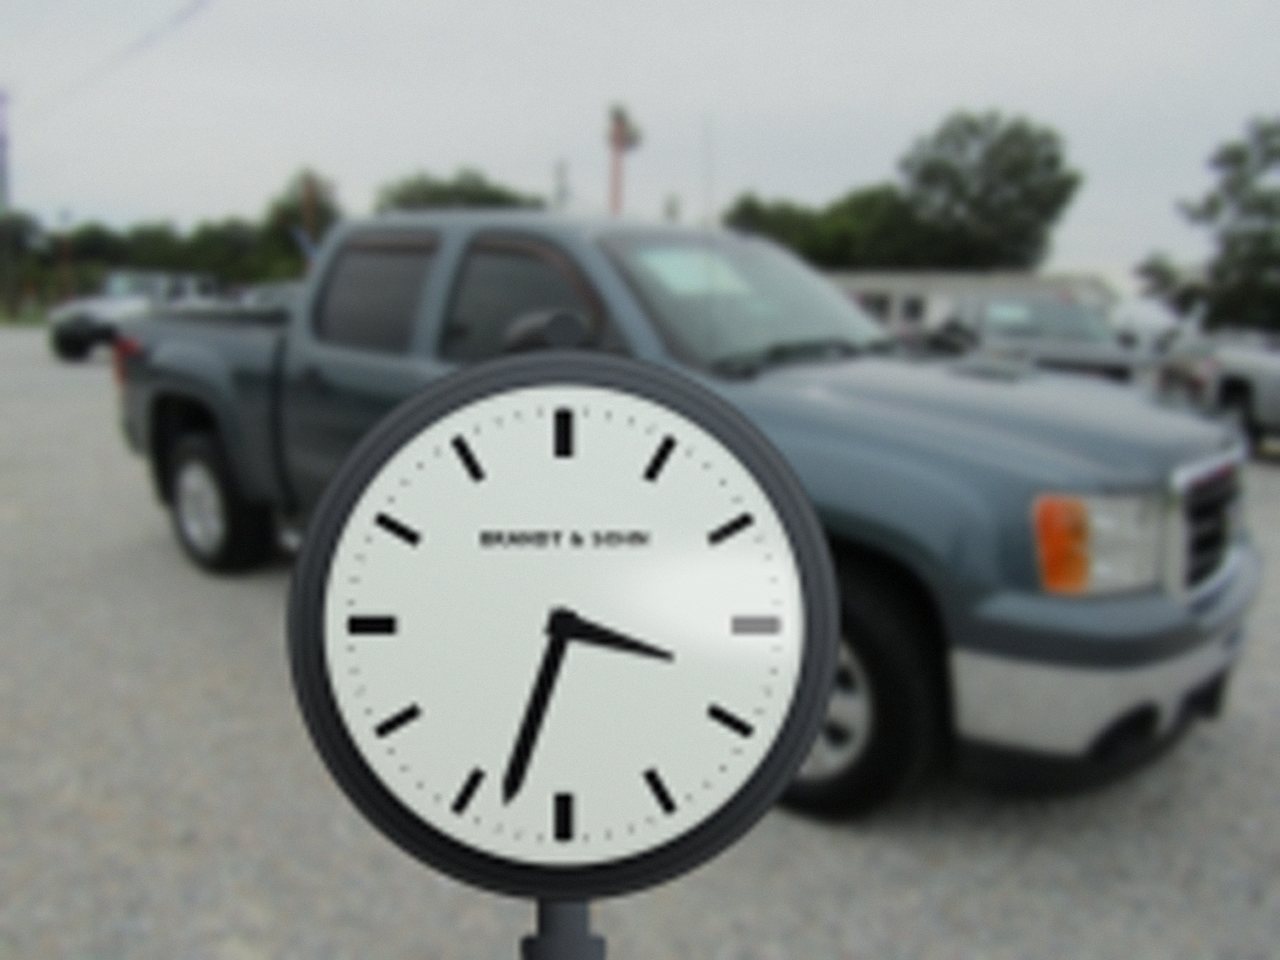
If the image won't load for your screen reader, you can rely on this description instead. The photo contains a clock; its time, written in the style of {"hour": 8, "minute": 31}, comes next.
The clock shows {"hour": 3, "minute": 33}
